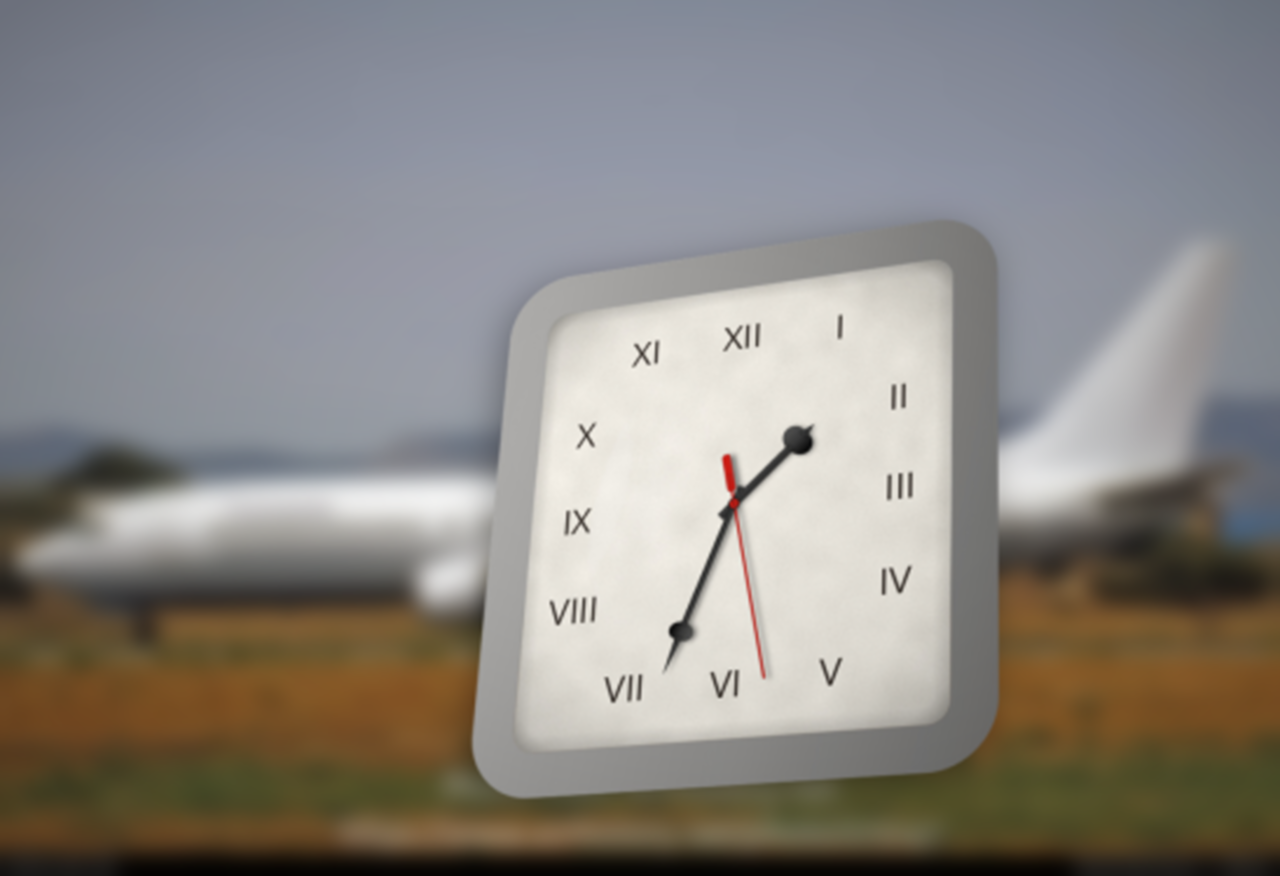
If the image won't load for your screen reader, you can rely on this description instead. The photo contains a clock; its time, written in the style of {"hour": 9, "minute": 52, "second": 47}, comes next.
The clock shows {"hour": 1, "minute": 33, "second": 28}
